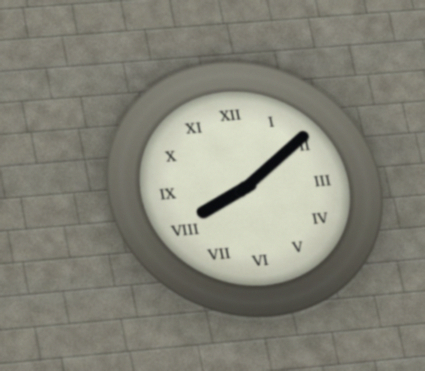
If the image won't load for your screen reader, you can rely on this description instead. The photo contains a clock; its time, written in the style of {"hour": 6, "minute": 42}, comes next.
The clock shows {"hour": 8, "minute": 9}
